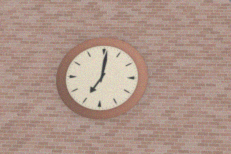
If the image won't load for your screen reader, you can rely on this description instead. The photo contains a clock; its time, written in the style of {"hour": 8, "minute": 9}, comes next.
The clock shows {"hour": 7, "minute": 1}
